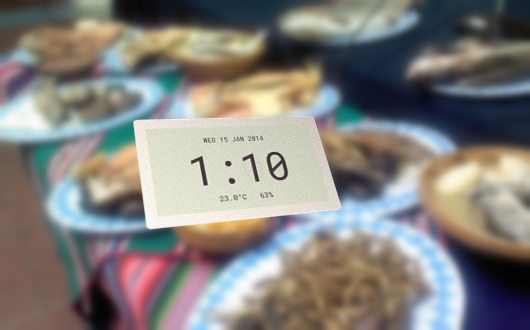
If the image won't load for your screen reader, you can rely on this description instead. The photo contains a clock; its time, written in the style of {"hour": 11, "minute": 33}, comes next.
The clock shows {"hour": 1, "minute": 10}
